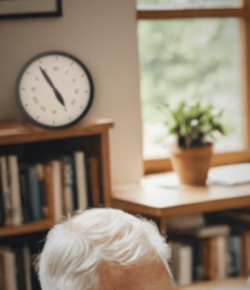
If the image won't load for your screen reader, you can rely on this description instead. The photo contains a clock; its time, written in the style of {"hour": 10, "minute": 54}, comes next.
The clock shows {"hour": 4, "minute": 54}
